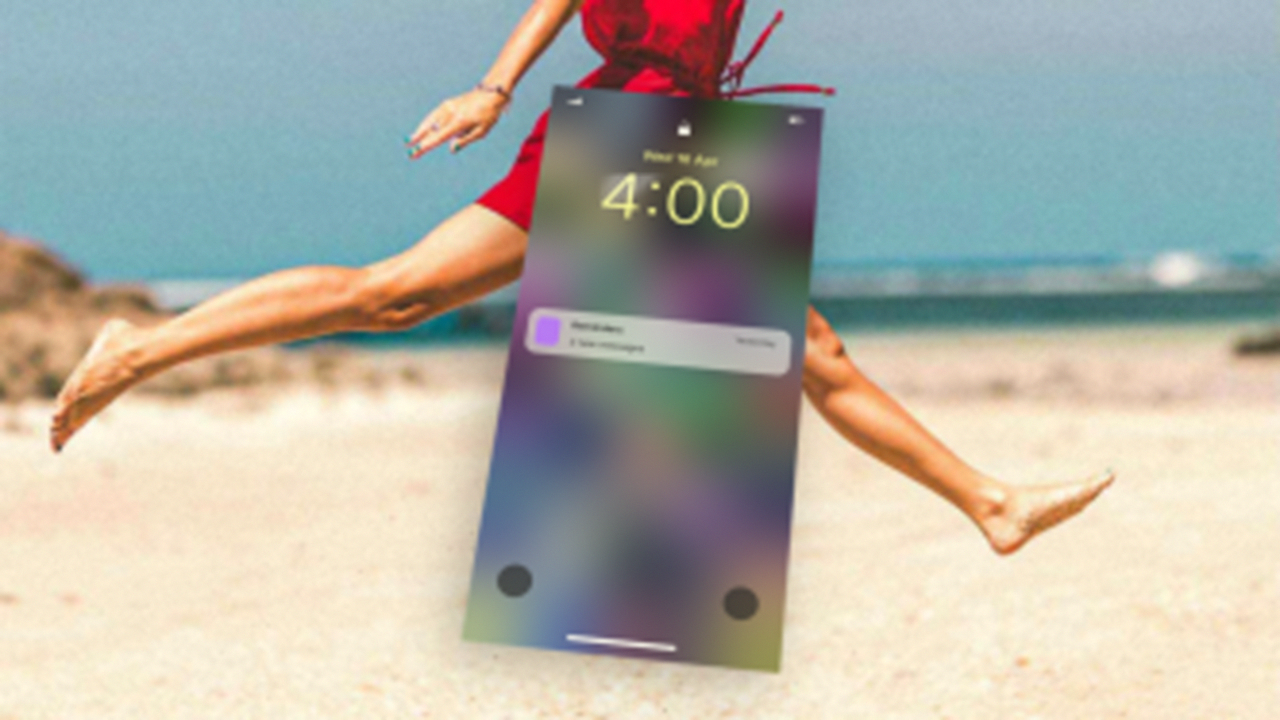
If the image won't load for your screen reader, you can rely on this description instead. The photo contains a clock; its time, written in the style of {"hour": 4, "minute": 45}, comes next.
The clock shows {"hour": 4, "minute": 0}
